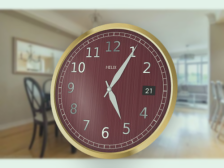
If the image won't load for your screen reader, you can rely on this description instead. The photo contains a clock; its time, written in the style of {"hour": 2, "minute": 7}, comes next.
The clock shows {"hour": 5, "minute": 5}
